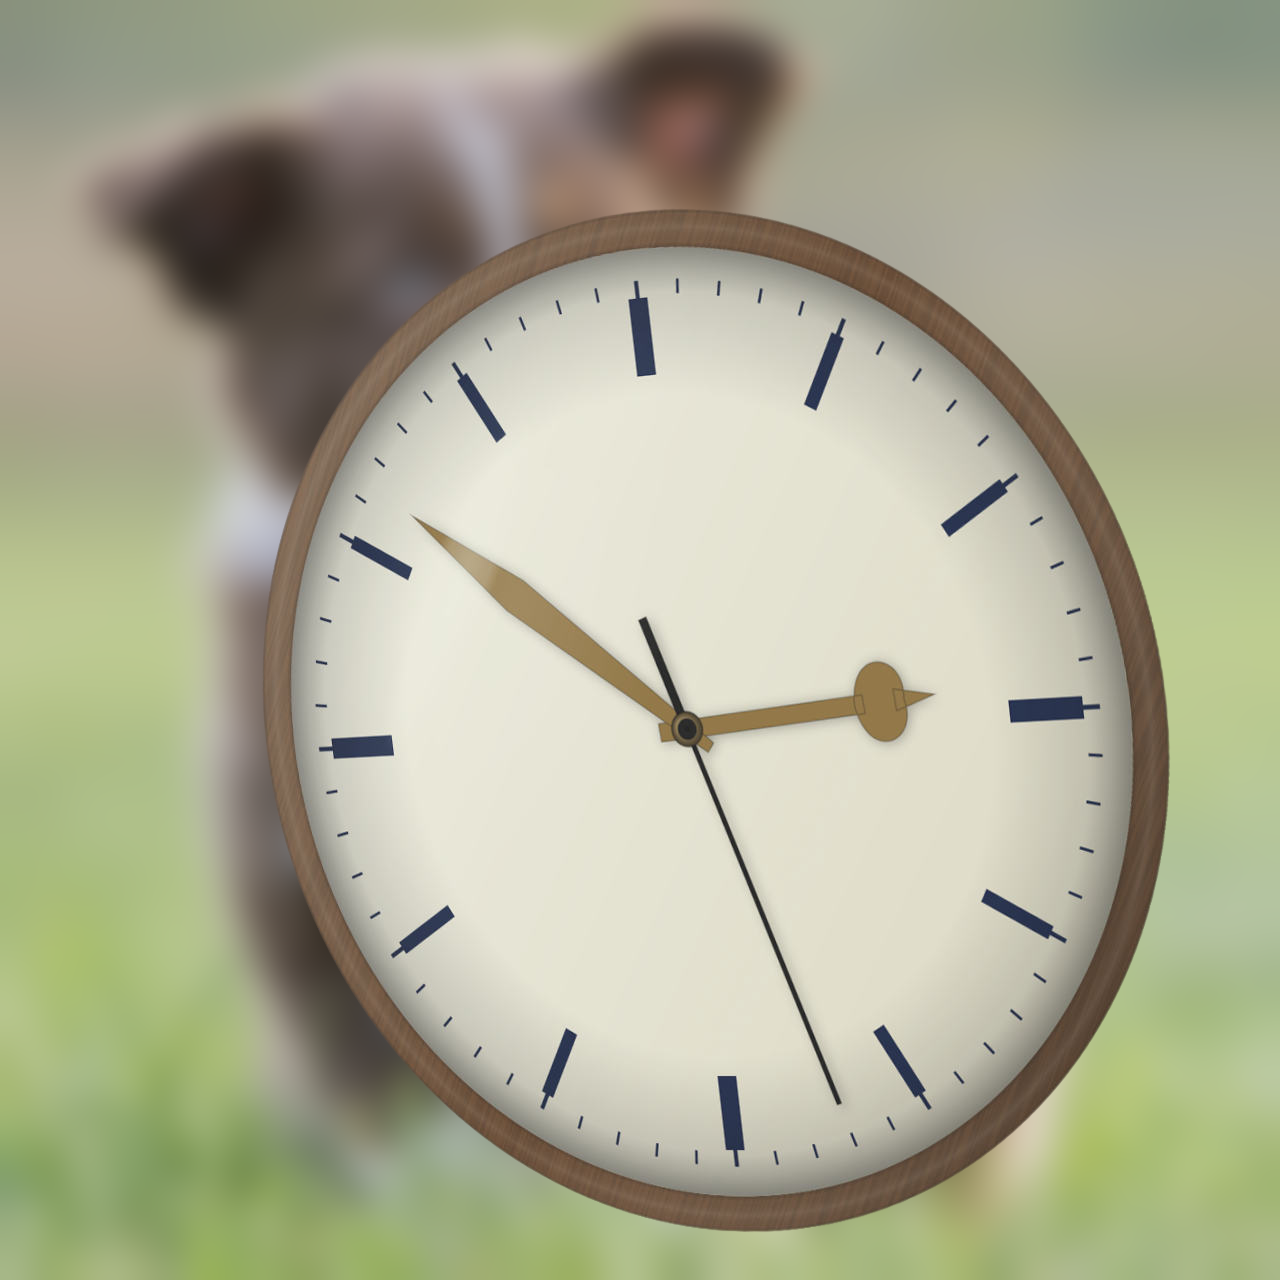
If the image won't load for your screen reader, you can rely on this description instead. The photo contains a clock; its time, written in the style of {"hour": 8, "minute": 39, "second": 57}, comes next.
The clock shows {"hour": 2, "minute": 51, "second": 27}
